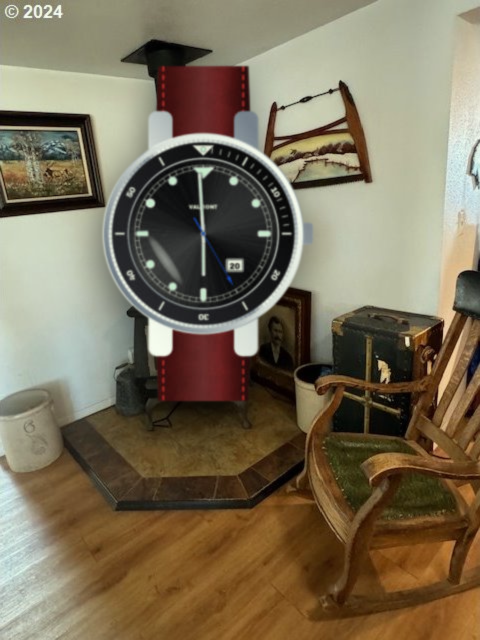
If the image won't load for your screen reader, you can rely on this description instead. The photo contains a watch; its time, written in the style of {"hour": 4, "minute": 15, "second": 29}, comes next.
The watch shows {"hour": 5, "minute": 59, "second": 25}
